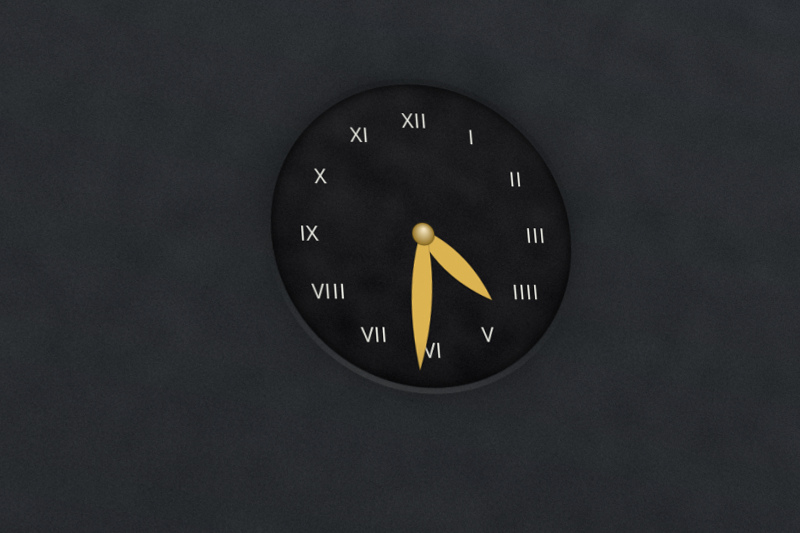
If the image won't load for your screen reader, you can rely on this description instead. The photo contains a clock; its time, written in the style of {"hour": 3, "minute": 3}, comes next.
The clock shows {"hour": 4, "minute": 31}
